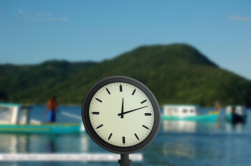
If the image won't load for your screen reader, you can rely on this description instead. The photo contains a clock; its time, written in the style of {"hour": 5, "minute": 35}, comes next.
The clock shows {"hour": 12, "minute": 12}
